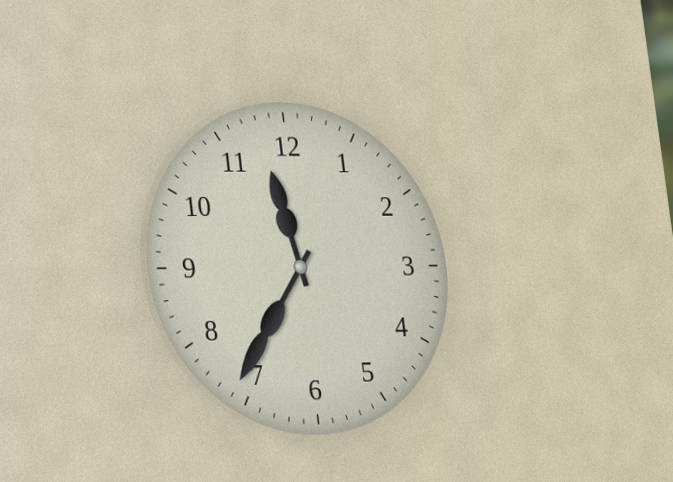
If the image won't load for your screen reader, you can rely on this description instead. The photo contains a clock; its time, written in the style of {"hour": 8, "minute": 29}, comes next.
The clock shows {"hour": 11, "minute": 36}
